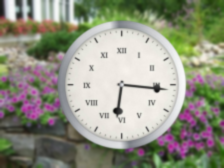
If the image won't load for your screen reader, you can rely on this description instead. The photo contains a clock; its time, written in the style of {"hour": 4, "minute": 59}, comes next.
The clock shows {"hour": 6, "minute": 16}
